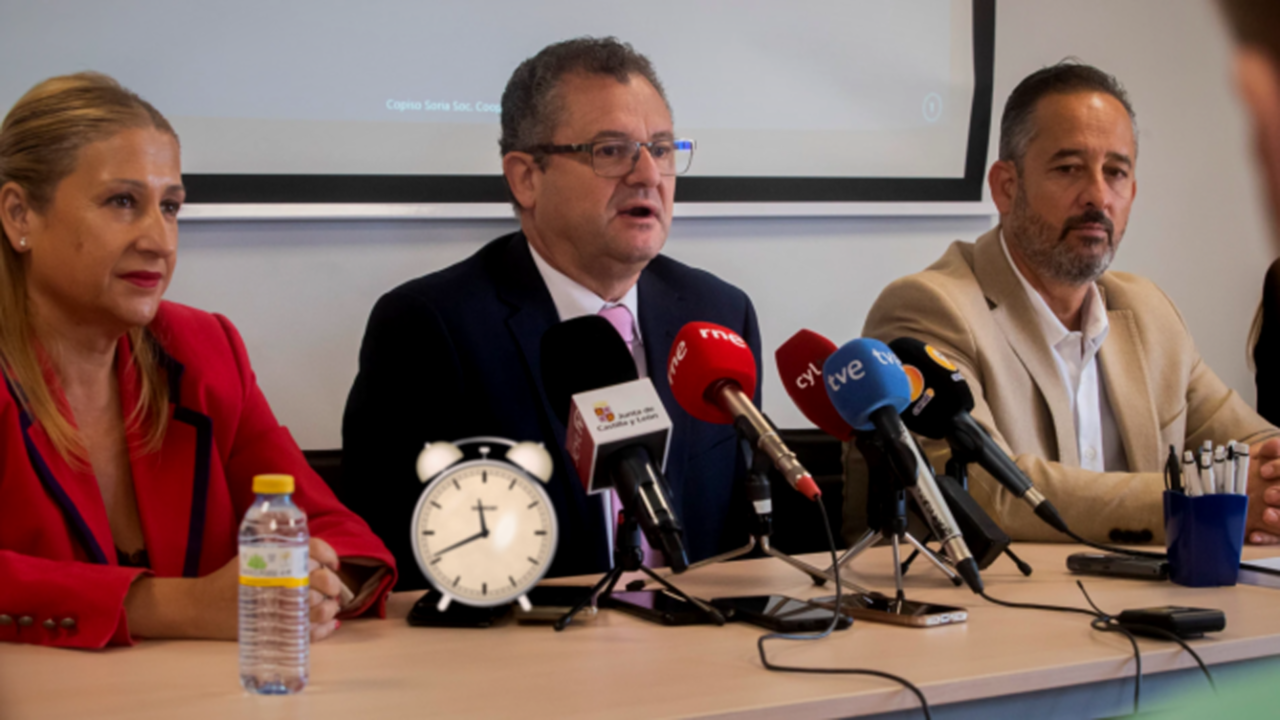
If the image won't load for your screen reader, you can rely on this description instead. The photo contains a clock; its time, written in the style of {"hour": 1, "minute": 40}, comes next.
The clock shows {"hour": 11, "minute": 41}
